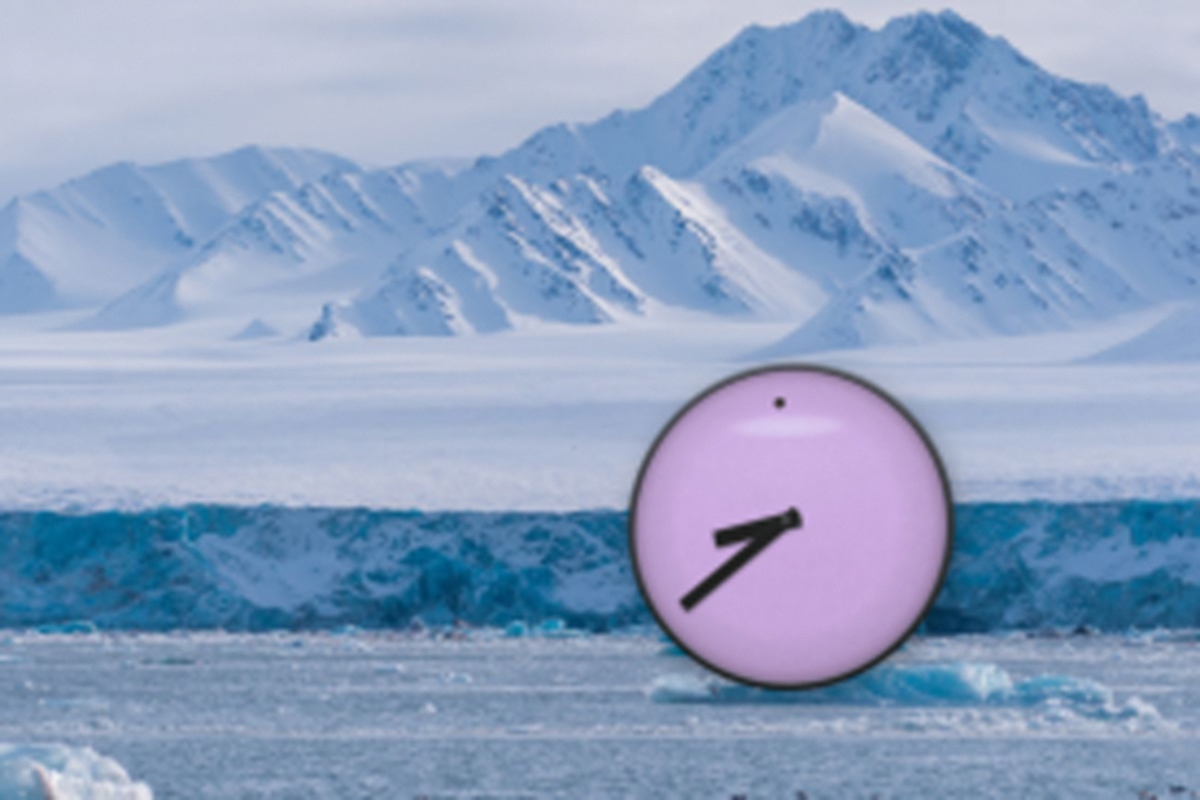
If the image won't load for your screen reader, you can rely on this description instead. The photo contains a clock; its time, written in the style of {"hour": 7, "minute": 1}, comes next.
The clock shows {"hour": 8, "minute": 39}
